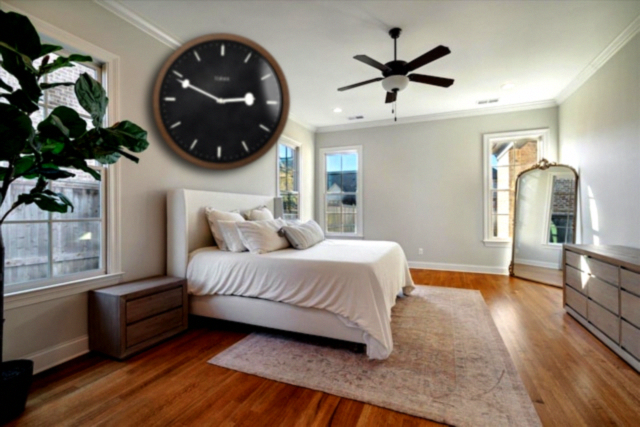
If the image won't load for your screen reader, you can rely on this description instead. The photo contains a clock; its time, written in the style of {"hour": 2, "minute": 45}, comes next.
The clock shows {"hour": 2, "minute": 49}
